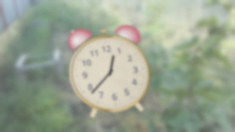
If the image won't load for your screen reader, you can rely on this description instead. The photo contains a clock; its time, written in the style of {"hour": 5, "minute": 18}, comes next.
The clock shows {"hour": 12, "minute": 38}
